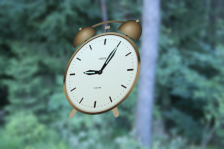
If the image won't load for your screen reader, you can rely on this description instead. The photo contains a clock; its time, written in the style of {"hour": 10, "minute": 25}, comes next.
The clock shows {"hour": 9, "minute": 5}
